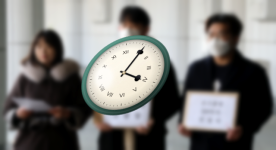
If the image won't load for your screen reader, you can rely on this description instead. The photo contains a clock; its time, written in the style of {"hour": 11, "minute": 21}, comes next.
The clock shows {"hour": 4, "minute": 6}
